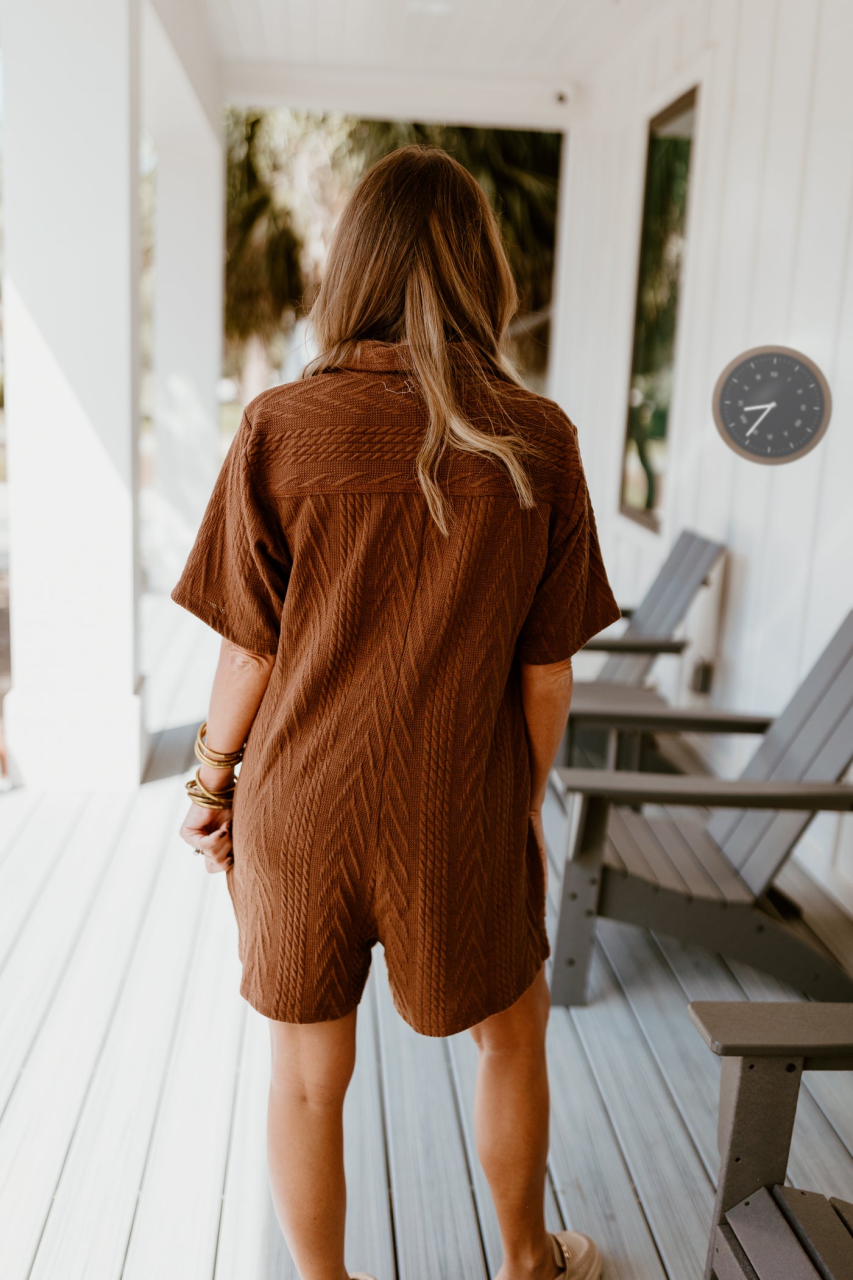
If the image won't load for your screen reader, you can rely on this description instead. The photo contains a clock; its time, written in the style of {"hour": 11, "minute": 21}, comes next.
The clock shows {"hour": 8, "minute": 36}
